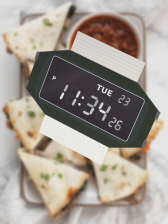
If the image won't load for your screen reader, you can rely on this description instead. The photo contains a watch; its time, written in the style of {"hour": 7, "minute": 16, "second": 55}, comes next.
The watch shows {"hour": 11, "minute": 34, "second": 26}
